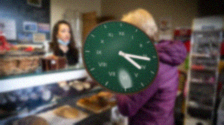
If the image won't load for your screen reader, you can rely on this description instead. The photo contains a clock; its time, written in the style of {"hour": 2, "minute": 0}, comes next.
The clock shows {"hour": 4, "minute": 16}
